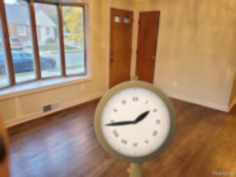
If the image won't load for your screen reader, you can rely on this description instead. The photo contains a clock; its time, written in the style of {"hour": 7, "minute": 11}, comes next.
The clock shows {"hour": 1, "minute": 44}
